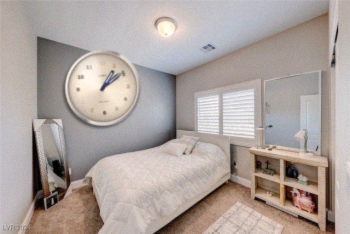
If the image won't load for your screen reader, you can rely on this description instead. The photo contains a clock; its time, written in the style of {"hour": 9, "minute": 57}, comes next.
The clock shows {"hour": 1, "minute": 9}
